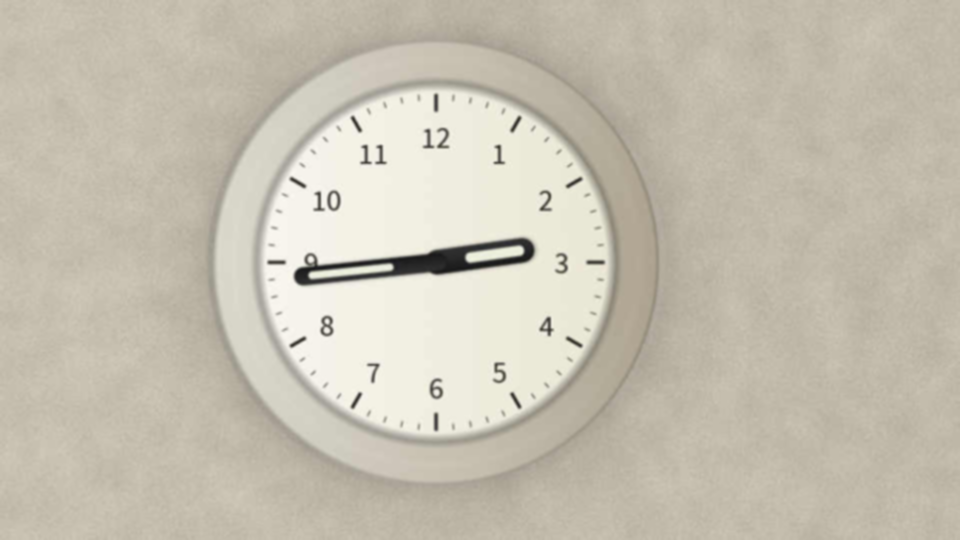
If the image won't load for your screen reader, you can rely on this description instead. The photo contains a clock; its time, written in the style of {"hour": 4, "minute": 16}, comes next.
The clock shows {"hour": 2, "minute": 44}
